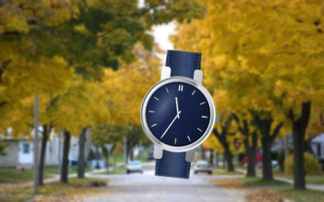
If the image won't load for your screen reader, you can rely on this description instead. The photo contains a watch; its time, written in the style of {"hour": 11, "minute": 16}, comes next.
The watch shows {"hour": 11, "minute": 35}
